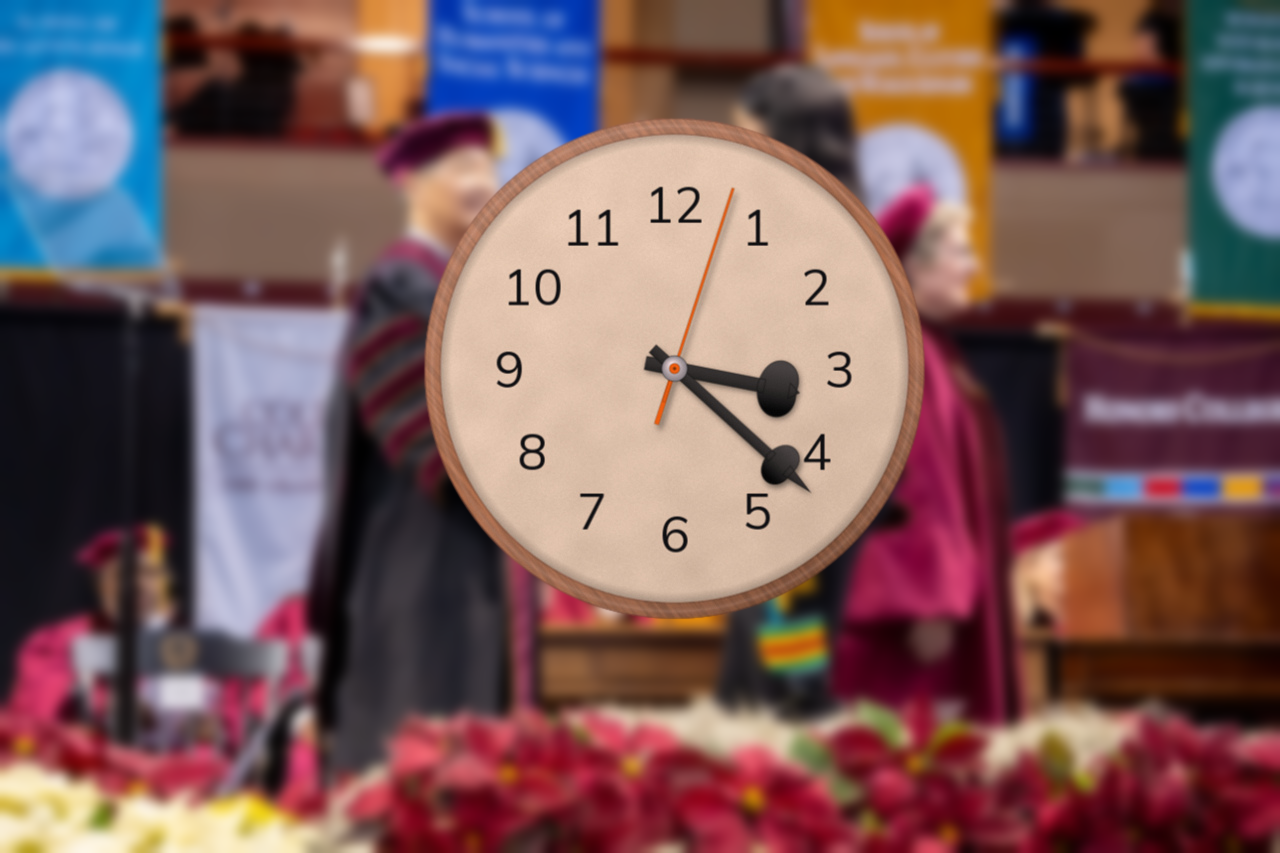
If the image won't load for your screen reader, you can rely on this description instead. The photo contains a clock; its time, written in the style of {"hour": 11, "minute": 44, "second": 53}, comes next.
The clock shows {"hour": 3, "minute": 22, "second": 3}
